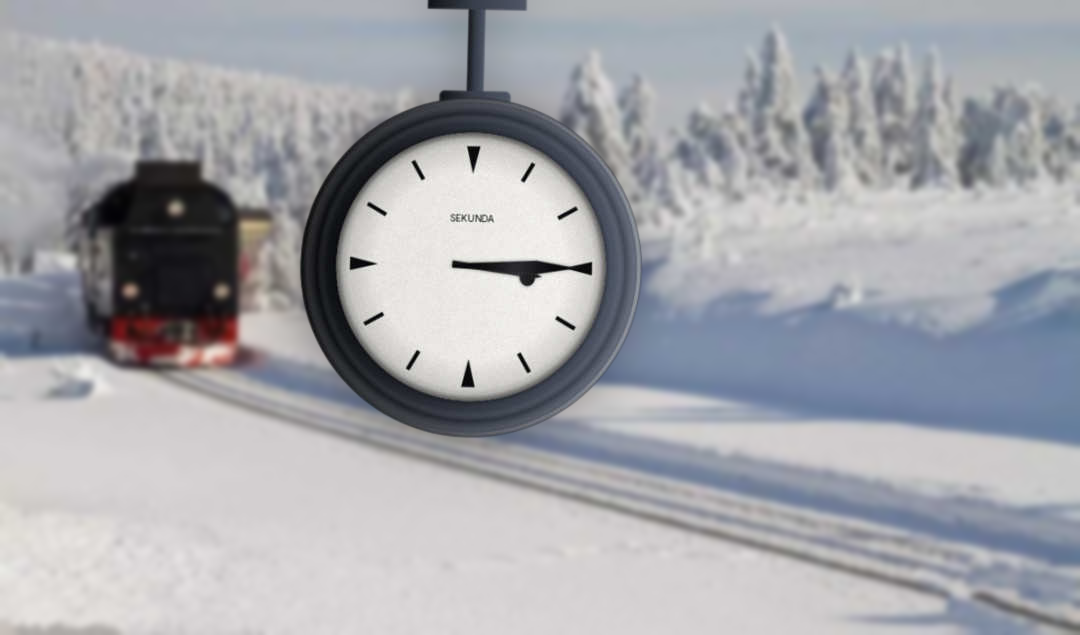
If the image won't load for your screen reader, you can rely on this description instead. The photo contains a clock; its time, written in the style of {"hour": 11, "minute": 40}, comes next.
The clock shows {"hour": 3, "minute": 15}
